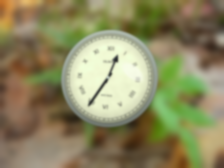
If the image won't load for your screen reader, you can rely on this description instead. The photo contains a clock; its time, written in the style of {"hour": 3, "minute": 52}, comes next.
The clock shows {"hour": 12, "minute": 35}
